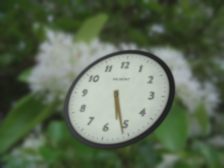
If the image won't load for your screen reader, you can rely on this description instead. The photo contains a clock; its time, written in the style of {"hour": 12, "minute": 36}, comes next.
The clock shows {"hour": 5, "minute": 26}
